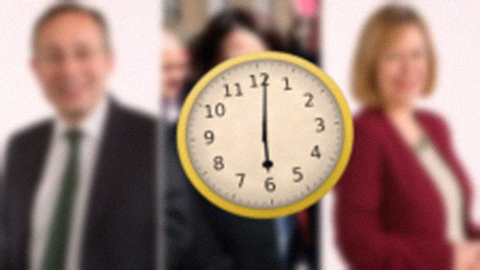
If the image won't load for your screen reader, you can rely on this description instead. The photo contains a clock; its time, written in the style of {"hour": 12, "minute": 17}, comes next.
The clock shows {"hour": 6, "minute": 1}
